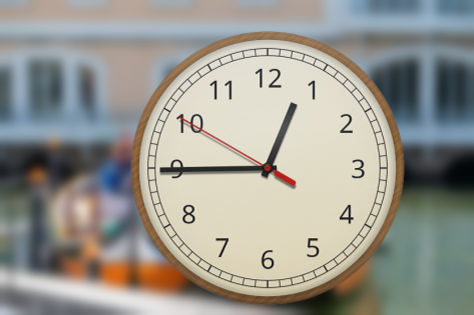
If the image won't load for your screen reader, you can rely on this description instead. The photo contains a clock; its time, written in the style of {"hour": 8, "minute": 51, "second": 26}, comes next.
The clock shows {"hour": 12, "minute": 44, "second": 50}
